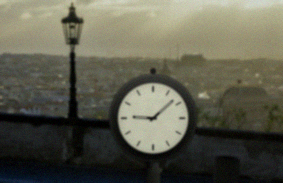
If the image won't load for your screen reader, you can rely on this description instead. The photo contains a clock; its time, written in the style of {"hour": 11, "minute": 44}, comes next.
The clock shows {"hour": 9, "minute": 8}
